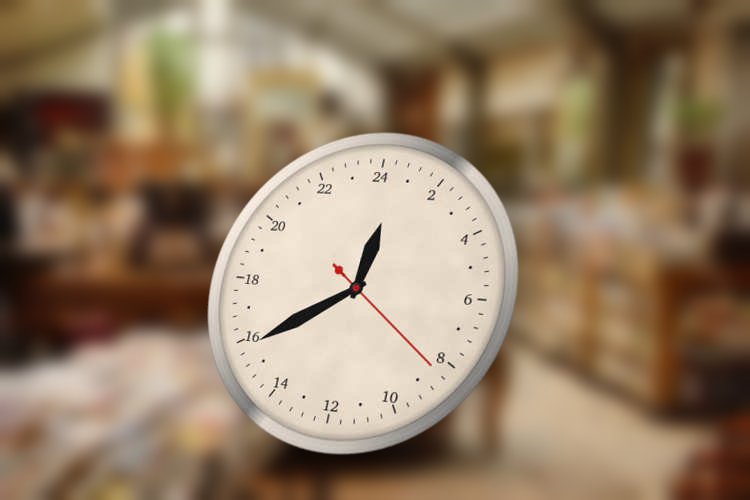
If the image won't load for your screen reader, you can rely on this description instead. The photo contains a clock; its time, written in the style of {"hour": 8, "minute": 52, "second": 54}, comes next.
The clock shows {"hour": 0, "minute": 39, "second": 21}
